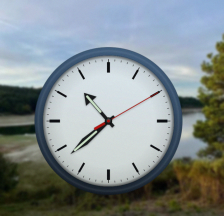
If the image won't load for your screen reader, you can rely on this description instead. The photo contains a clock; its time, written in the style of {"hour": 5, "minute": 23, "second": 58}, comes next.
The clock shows {"hour": 10, "minute": 38, "second": 10}
